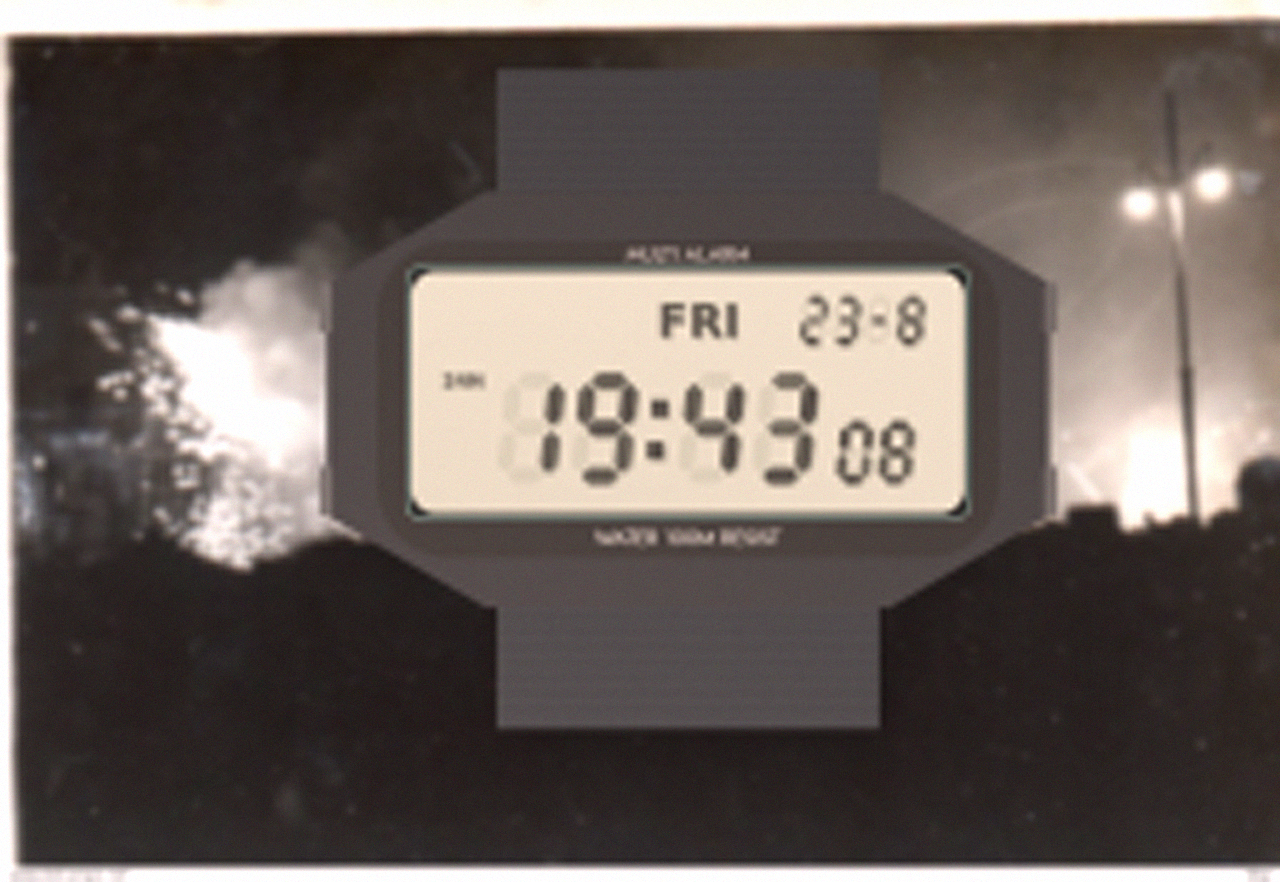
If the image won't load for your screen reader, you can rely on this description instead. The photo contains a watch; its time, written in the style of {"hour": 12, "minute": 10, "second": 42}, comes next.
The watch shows {"hour": 19, "minute": 43, "second": 8}
